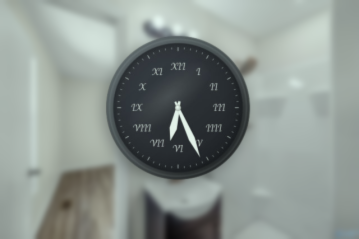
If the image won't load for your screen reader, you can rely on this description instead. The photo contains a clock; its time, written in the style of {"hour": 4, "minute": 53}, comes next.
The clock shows {"hour": 6, "minute": 26}
